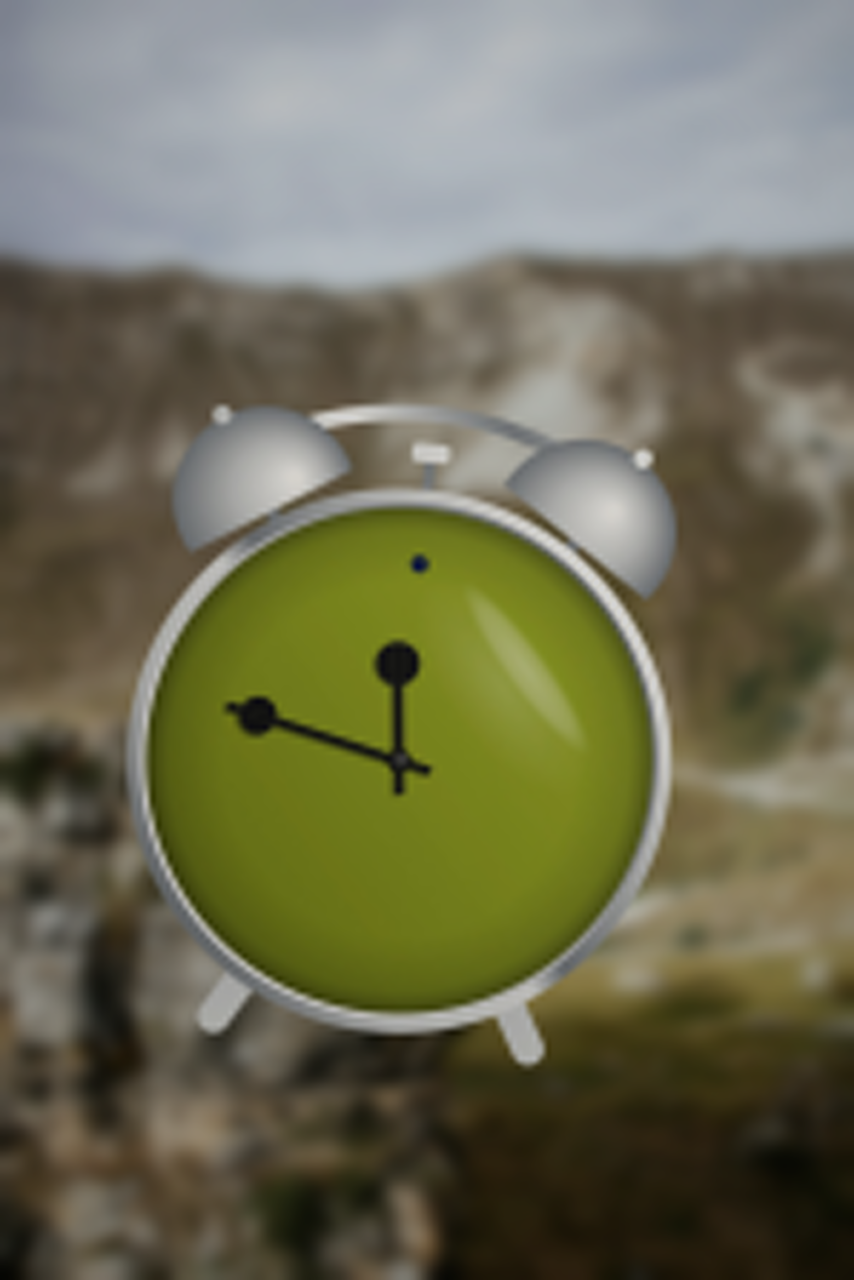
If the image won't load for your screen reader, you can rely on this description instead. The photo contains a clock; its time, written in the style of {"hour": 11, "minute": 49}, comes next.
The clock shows {"hour": 11, "minute": 47}
